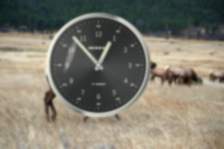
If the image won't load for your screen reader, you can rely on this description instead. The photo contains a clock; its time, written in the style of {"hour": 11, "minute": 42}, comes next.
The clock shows {"hour": 12, "minute": 53}
